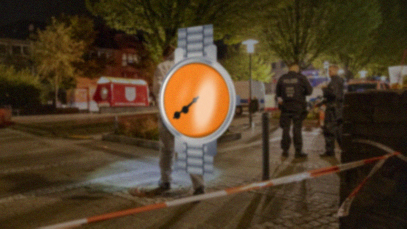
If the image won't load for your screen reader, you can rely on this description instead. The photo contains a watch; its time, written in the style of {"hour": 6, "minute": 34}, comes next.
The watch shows {"hour": 7, "minute": 39}
